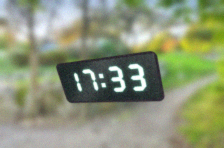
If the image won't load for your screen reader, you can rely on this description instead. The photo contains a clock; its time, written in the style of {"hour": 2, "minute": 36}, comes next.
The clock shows {"hour": 17, "minute": 33}
